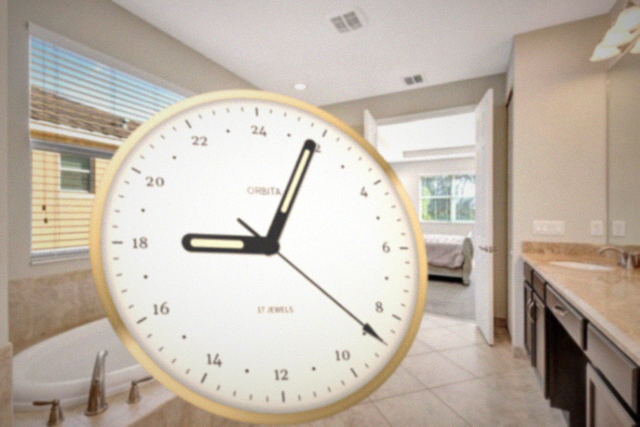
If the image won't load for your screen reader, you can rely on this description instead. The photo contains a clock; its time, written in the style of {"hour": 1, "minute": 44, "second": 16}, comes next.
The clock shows {"hour": 18, "minute": 4, "second": 22}
